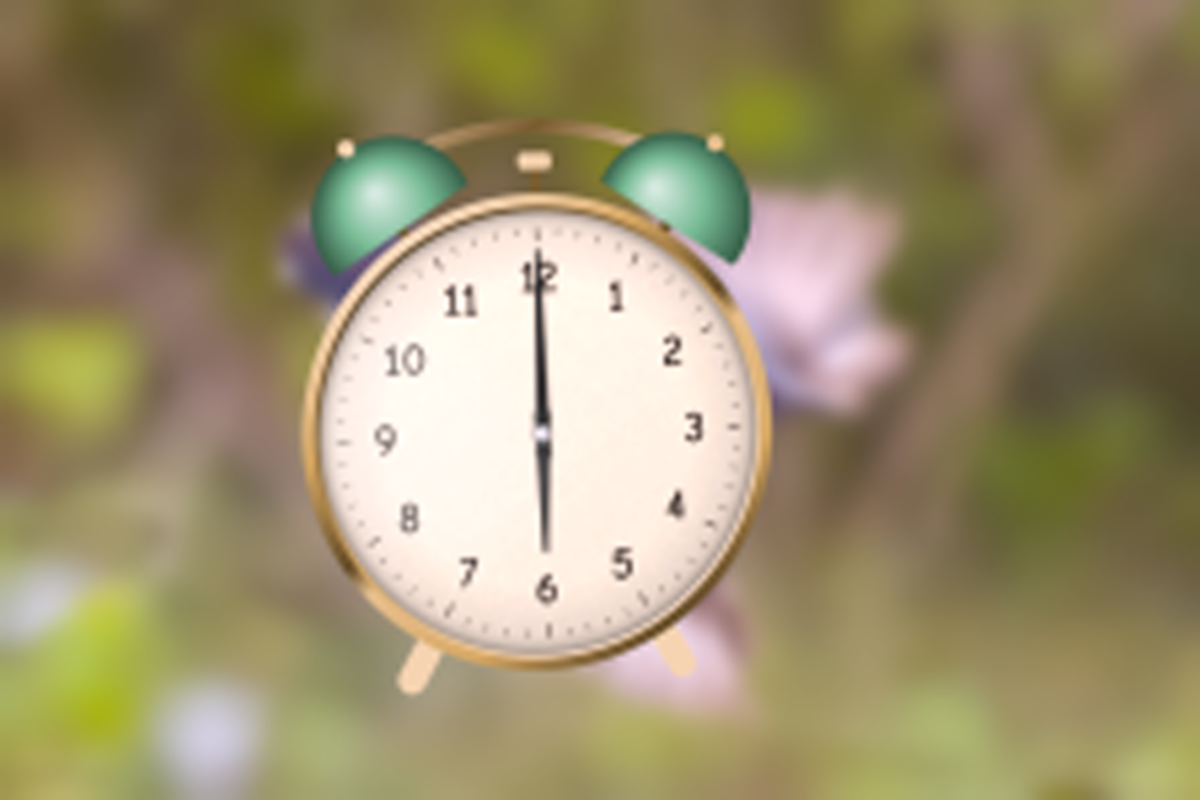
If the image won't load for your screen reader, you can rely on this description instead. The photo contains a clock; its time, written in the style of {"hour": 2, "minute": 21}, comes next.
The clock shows {"hour": 6, "minute": 0}
